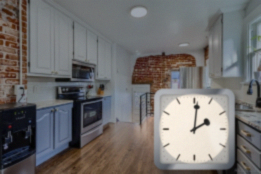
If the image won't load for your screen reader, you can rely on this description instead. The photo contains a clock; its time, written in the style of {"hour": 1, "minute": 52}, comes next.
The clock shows {"hour": 2, "minute": 1}
